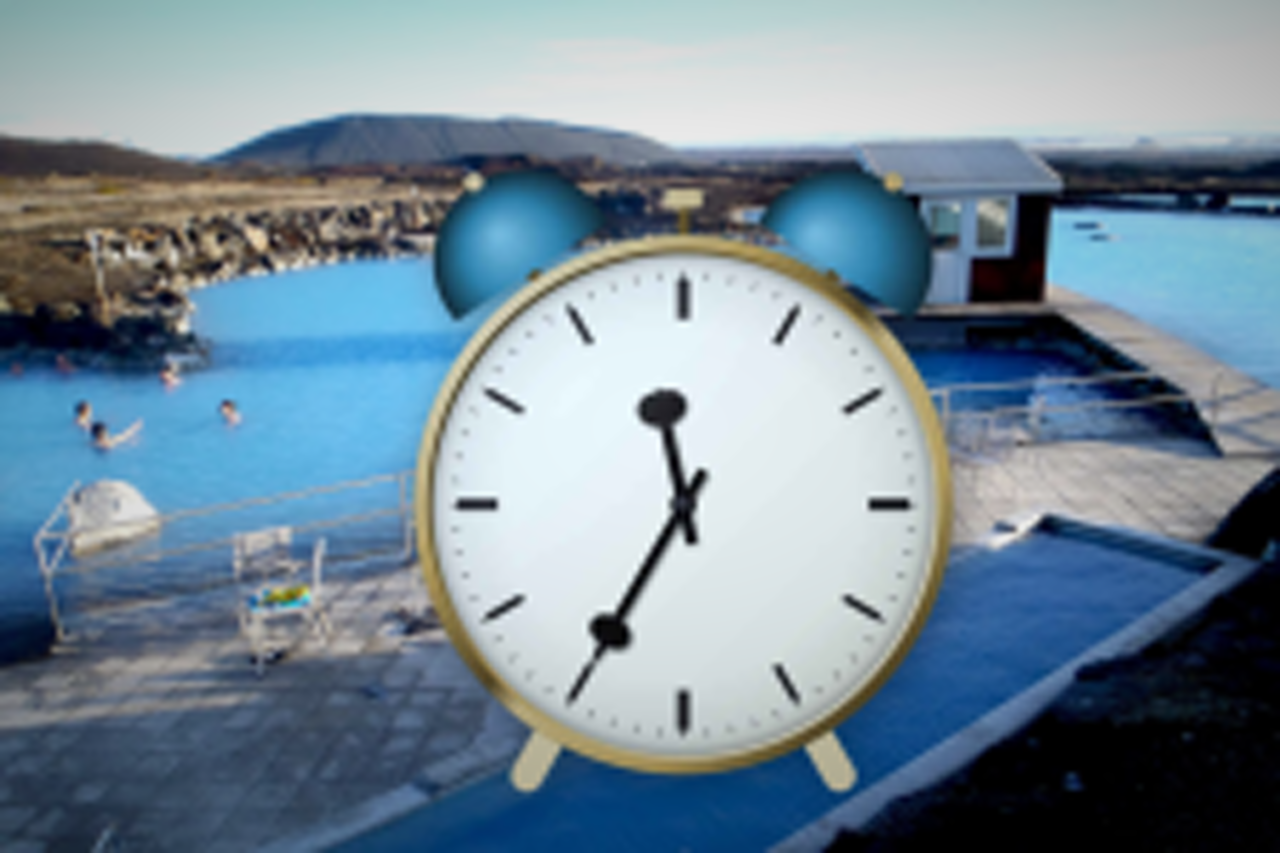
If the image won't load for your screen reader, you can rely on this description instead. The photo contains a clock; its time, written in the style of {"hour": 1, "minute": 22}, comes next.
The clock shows {"hour": 11, "minute": 35}
